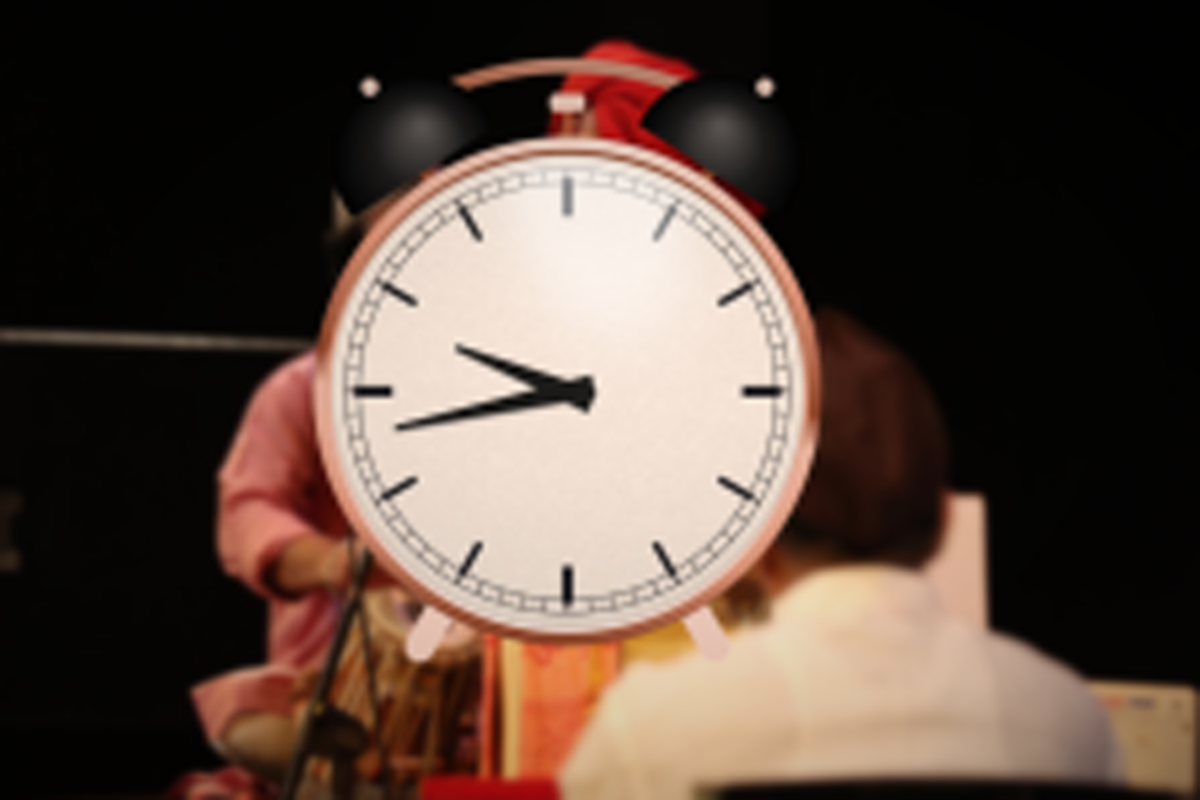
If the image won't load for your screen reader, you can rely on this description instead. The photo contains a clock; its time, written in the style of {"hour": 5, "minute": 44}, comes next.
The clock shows {"hour": 9, "minute": 43}
